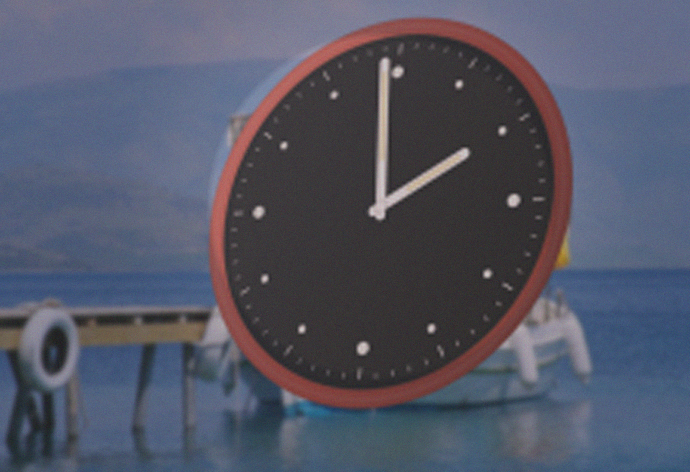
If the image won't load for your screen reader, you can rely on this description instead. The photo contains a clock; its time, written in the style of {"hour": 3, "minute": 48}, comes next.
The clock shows {"hour": 1, "minute": 59}
